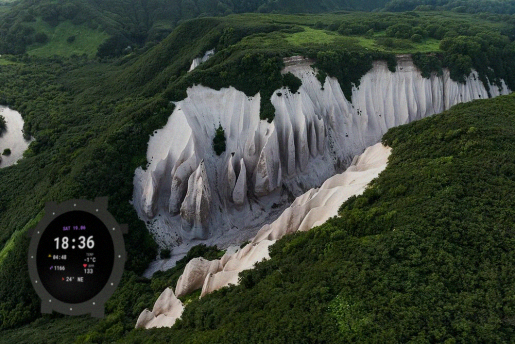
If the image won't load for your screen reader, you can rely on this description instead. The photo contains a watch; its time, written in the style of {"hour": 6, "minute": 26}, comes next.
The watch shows {"hour": 18, "minute": 36}
